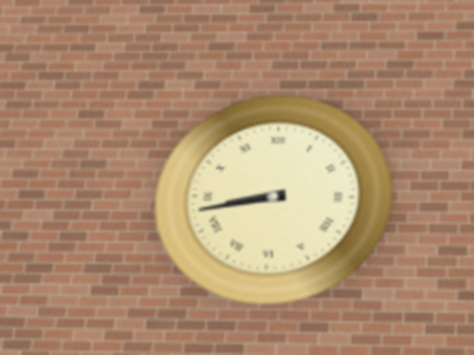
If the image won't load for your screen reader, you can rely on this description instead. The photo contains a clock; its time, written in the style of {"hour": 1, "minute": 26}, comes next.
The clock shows {"hour": 8, "minute": 43}
